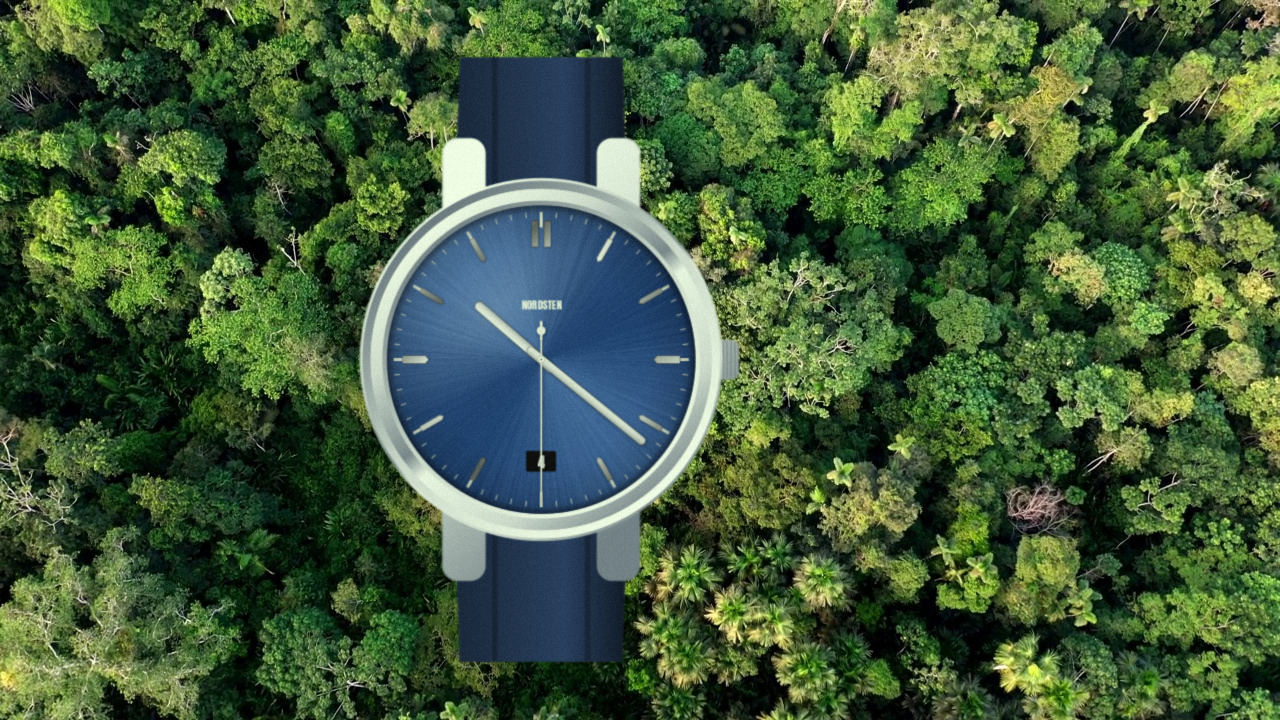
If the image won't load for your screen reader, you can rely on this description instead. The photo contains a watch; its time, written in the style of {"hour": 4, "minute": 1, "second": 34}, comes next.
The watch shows {"hour": 10, "minute": 21, "second": 30}
